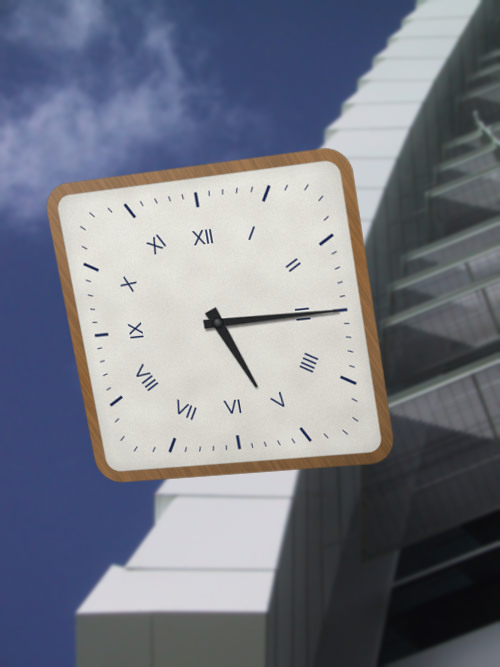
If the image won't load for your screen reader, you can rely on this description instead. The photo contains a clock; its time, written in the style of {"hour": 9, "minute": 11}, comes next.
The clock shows {"hour": 5, "minute": 15}
